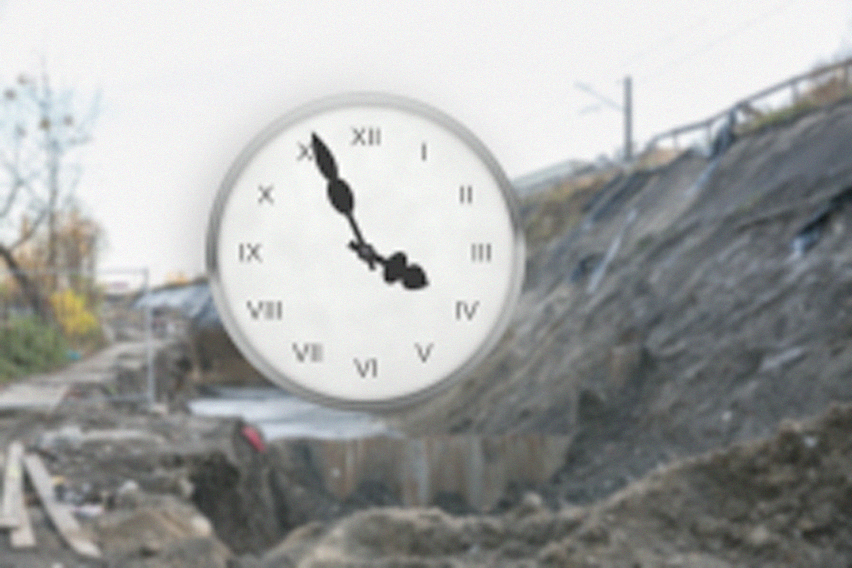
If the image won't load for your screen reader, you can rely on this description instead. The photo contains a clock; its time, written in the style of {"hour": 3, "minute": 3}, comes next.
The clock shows {"hour": 3, "minute": 56}
